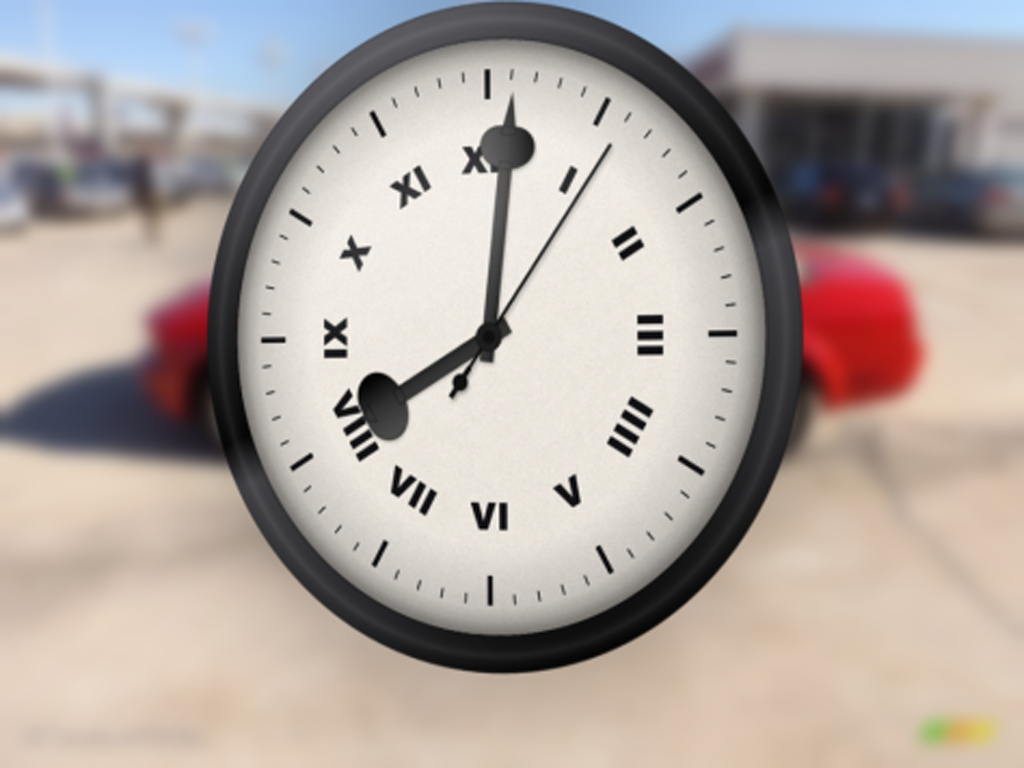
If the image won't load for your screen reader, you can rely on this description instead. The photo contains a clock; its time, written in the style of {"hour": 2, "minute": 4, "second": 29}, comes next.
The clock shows {"hour": 8, "minute": 1, "second": 6}
